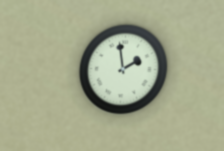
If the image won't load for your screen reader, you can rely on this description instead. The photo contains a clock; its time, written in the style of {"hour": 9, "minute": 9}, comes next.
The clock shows {"hour": 1, "minute": 58}
